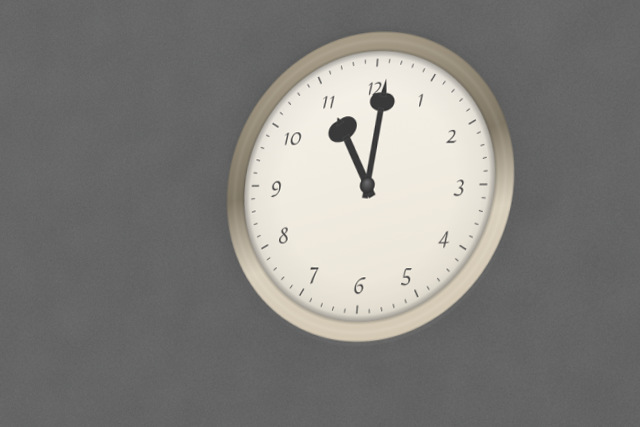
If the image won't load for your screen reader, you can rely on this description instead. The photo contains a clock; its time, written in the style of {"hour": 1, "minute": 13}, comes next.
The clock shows {"hour": 11, "minute": 1}
